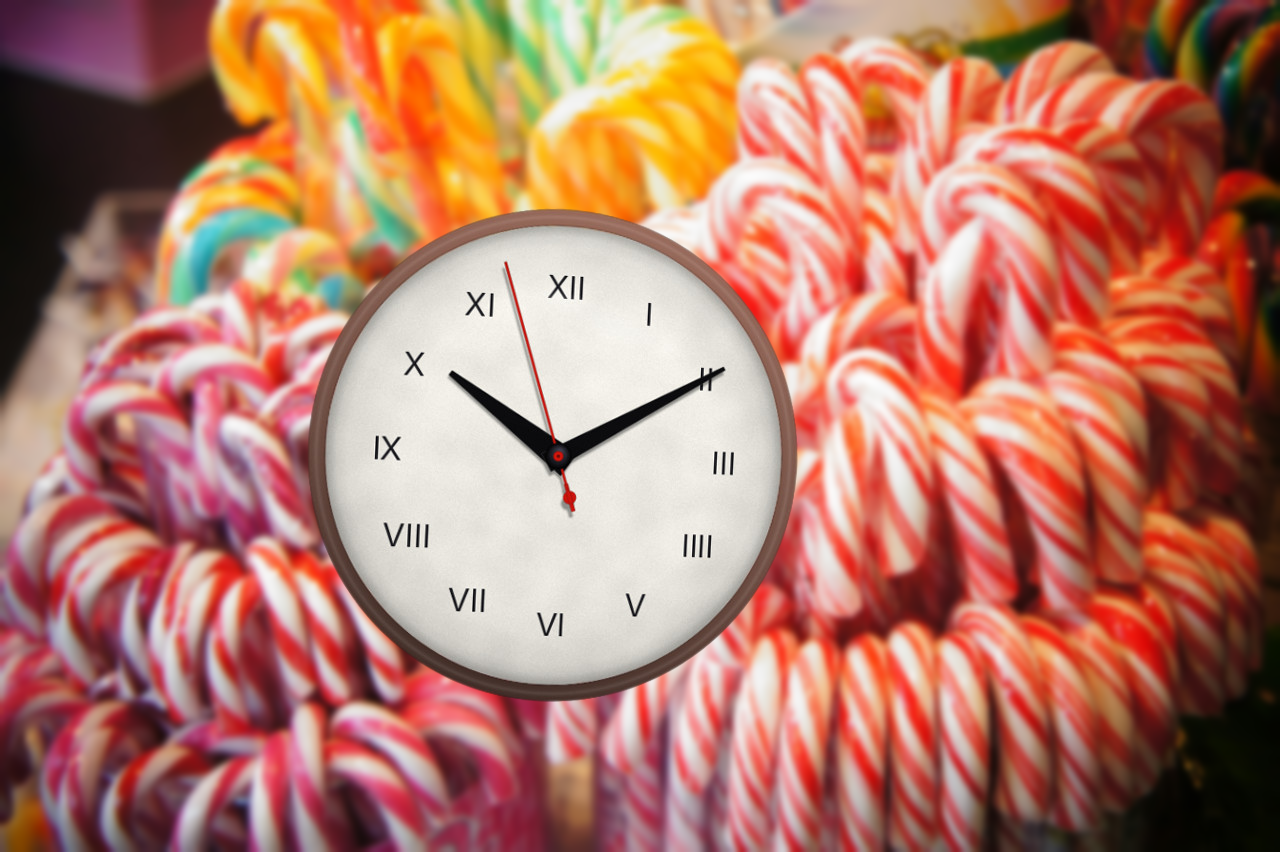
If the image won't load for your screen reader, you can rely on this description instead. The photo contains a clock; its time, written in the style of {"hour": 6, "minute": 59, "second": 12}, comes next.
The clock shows {"hour": 10, "minute": 9, "second": 57}
